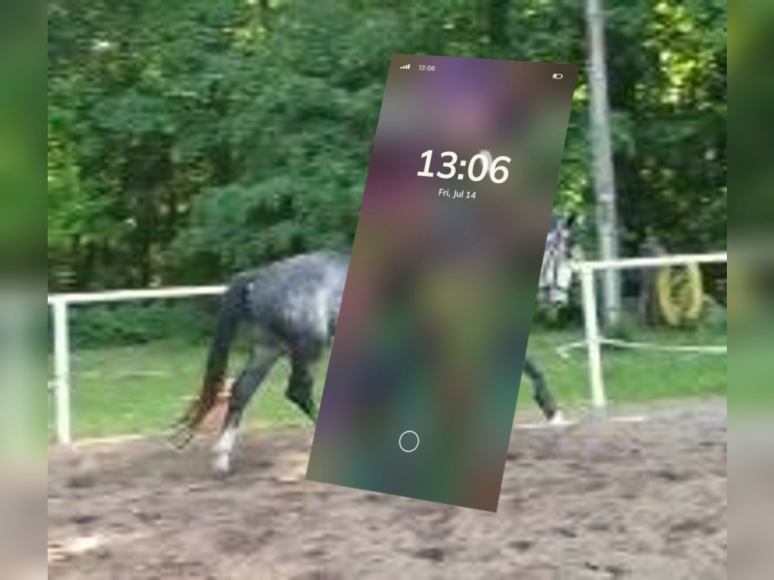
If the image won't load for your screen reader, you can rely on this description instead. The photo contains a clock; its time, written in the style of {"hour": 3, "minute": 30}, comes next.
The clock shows {"hour": 13, "minute": 6}
